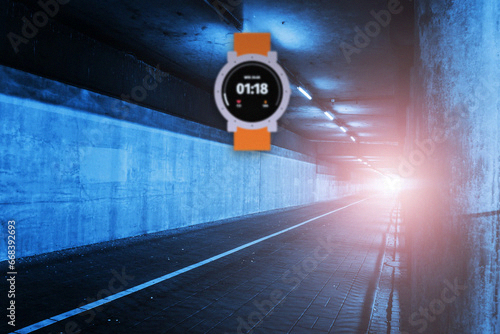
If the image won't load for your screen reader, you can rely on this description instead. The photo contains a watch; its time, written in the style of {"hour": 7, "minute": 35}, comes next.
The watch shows {"hour": 1, "minute": 18}
